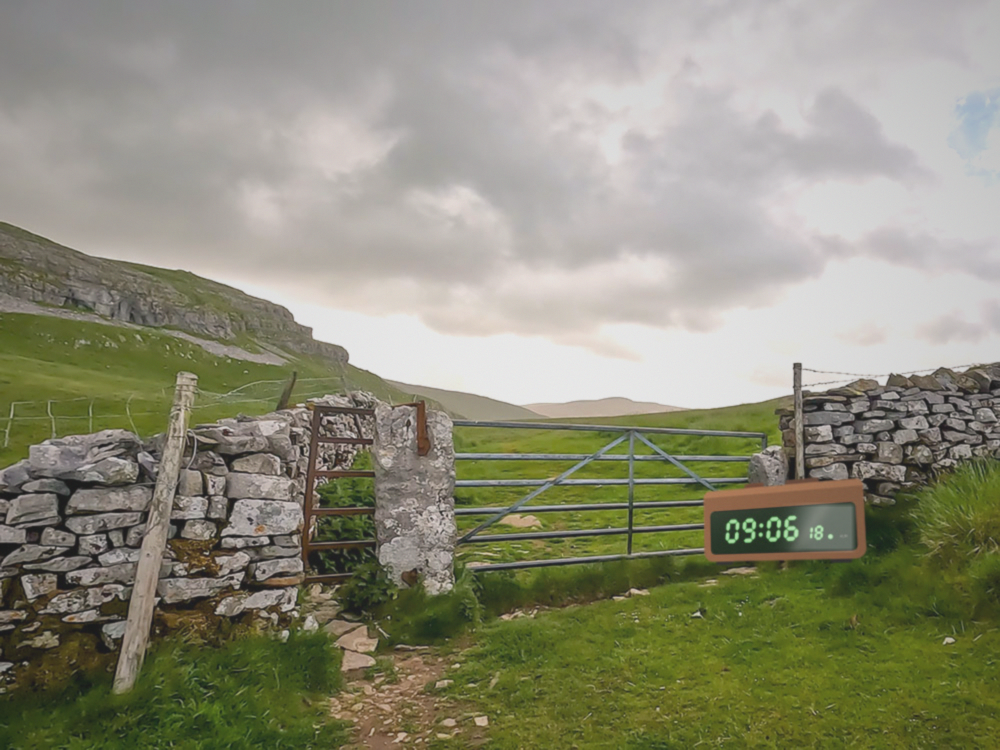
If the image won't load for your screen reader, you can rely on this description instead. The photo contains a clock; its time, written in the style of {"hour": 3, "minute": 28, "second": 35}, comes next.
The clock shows {"hour": 9, "minute": 6, "second": 18}
